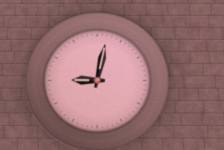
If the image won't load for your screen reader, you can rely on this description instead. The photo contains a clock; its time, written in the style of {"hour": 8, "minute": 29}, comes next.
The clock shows {"hour": 9, "minute": 2}
